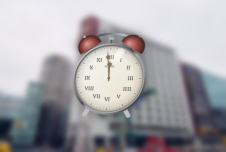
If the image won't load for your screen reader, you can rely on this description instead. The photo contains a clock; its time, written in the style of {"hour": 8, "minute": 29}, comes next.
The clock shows {"hour": 11, "minute": 59}
